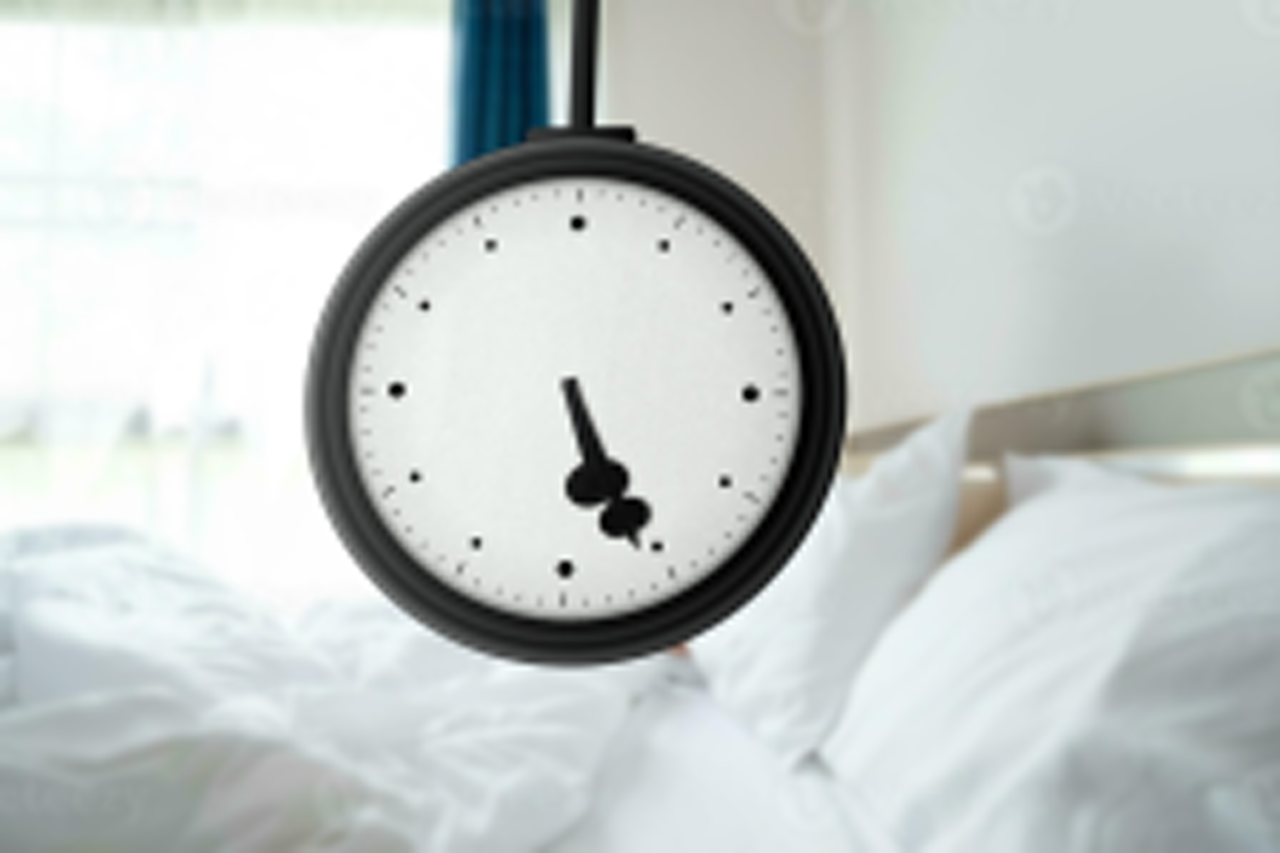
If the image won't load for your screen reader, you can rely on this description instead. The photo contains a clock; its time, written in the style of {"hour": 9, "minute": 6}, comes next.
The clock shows {"hour": 5, "minute": 26}
